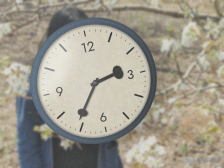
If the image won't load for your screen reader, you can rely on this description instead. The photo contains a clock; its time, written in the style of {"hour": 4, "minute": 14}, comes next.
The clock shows {"hour": 2, "minute": 36}
